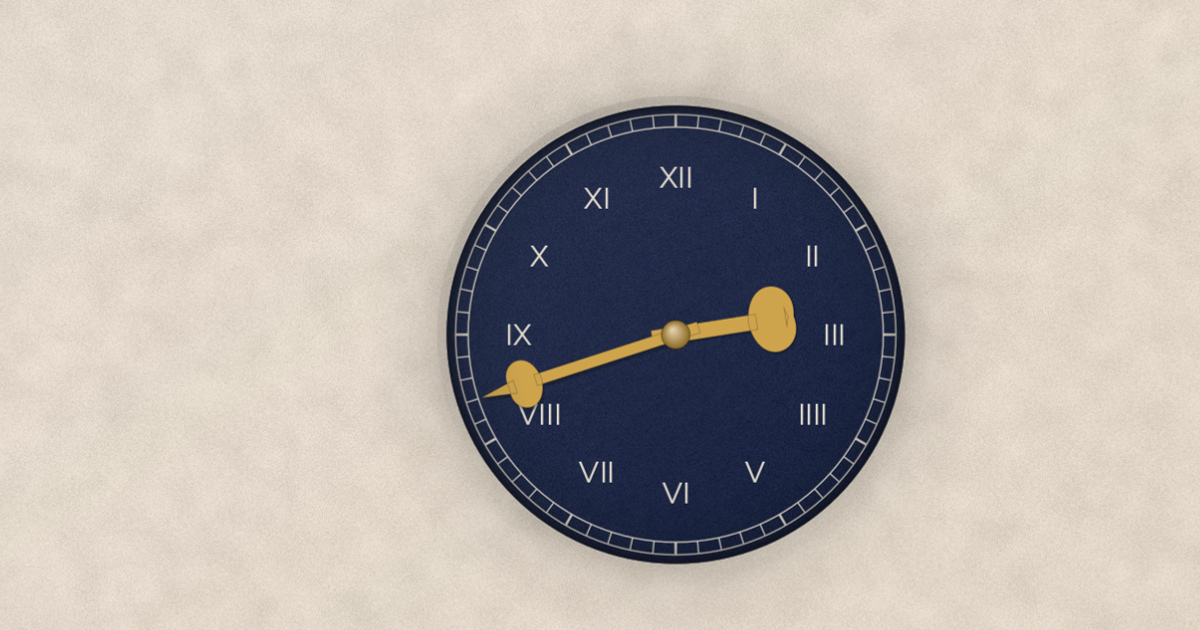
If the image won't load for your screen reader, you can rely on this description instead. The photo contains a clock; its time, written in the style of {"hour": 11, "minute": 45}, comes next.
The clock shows {"hour": 2, "minute": 42}
